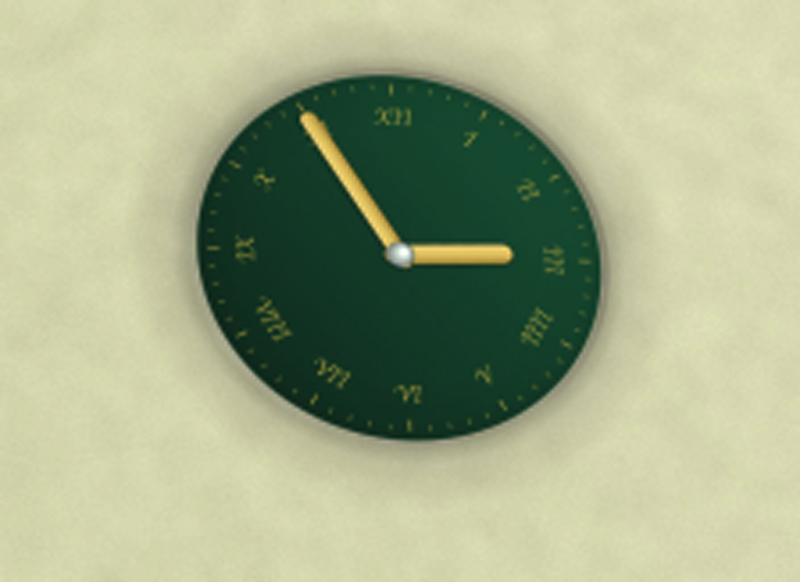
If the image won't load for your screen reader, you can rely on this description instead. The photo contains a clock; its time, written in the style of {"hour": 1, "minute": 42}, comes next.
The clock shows {"hour": 2, "minute": 55}
